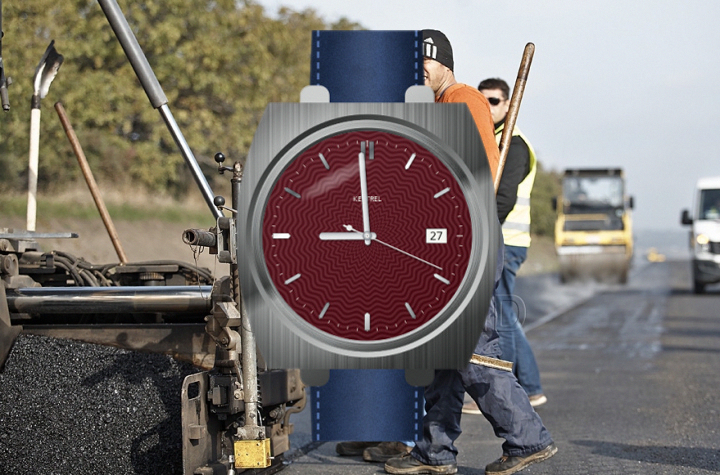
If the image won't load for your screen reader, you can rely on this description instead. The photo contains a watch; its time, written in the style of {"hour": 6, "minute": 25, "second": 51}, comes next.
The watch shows {"hour": 8, "minute": 59, "second": 19}
